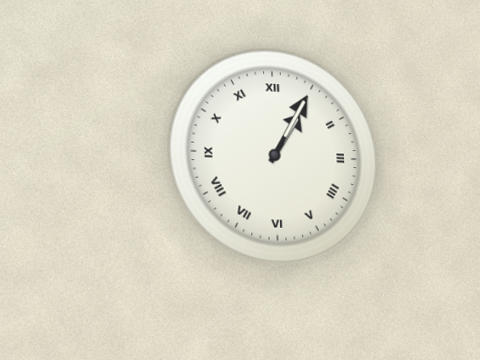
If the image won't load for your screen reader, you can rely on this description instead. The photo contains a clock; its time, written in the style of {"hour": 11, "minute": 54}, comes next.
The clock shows {"hour": 1, "minute": 5}
